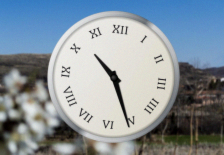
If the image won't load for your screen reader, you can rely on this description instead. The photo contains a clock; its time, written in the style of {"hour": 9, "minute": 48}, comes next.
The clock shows {"hour": 10, "minute": 26}
